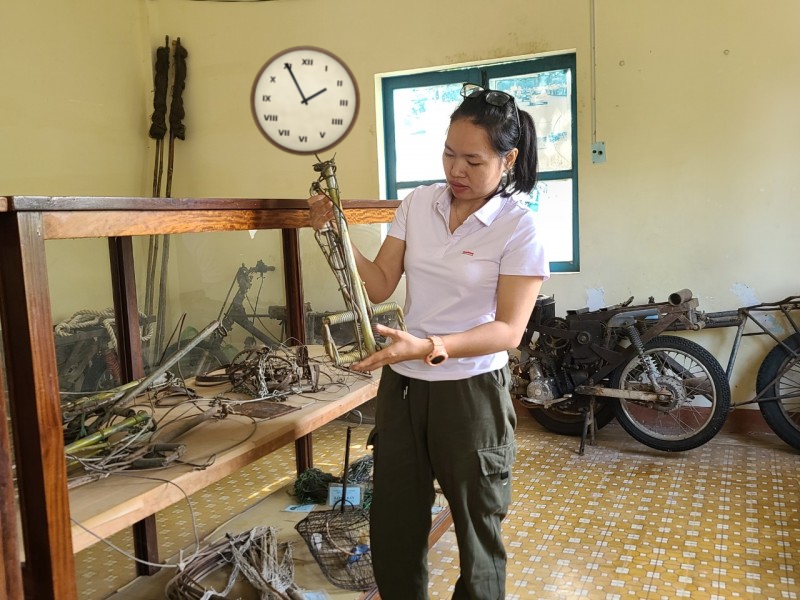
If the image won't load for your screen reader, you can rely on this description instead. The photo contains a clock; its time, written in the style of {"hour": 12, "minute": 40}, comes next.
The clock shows {"hour": 1, "minute": 55}
